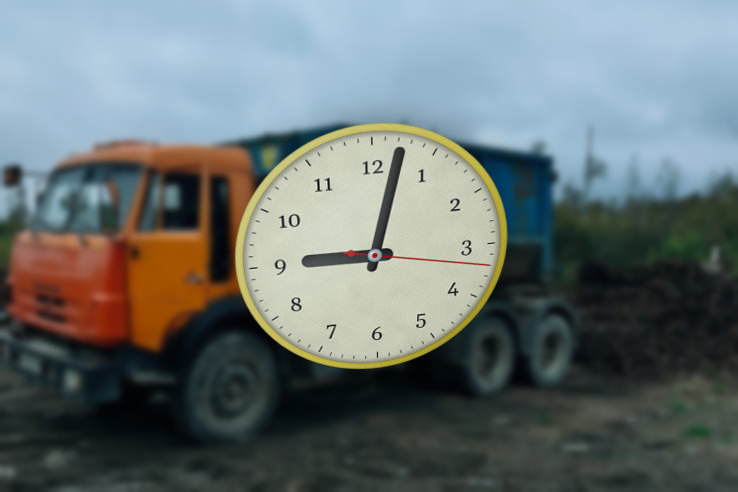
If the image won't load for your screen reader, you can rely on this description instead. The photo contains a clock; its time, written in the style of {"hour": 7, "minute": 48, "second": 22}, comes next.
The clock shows {"hour": 9, "minute": 2, "second": 17}
